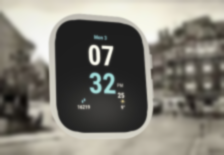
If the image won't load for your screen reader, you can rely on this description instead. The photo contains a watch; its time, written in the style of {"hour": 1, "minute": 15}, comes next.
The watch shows {"hour": 7, "minute": 32}
